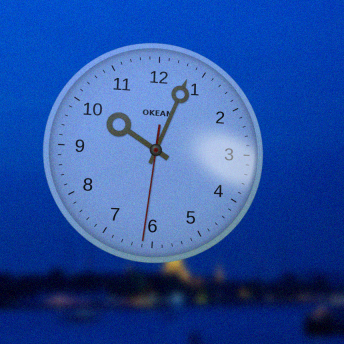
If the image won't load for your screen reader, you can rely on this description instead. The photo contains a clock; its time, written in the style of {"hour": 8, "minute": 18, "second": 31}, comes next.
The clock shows {"hour": 10, "minute": 3, "second": 31}
